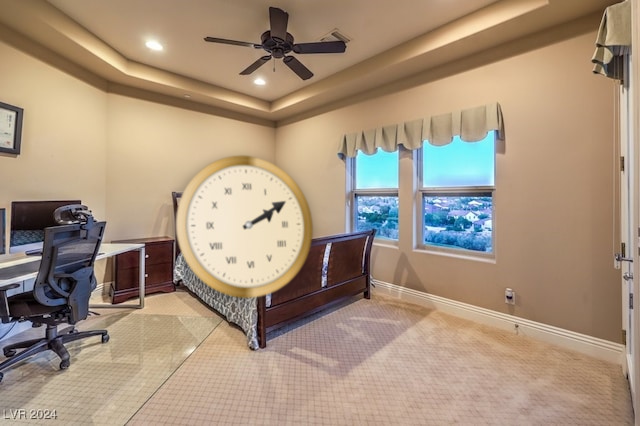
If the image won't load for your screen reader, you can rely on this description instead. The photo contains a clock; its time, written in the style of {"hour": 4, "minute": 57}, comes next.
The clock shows {"hour": 2, "minute": 10}
